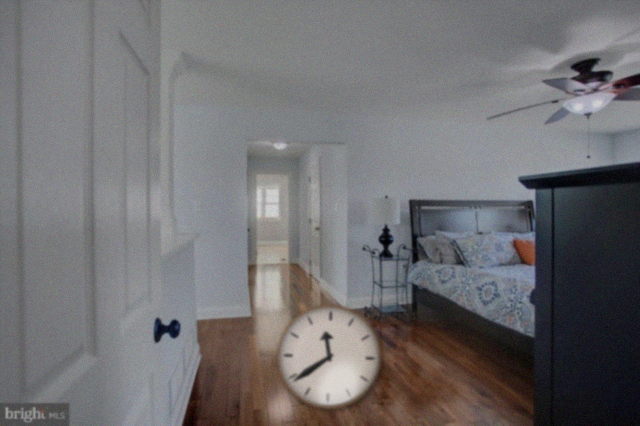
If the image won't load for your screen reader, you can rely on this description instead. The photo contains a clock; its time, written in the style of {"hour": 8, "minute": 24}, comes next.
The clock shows {"hour": 11, "minute": 39}
